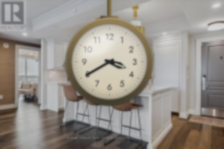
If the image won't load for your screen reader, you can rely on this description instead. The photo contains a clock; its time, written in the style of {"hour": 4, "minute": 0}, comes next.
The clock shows {"hour": 3, "minute": 40}
